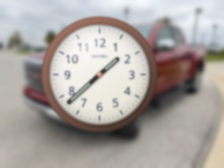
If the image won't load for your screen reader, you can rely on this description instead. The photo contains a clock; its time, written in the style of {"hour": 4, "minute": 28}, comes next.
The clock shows {"hour": 1, "minute": 38}
